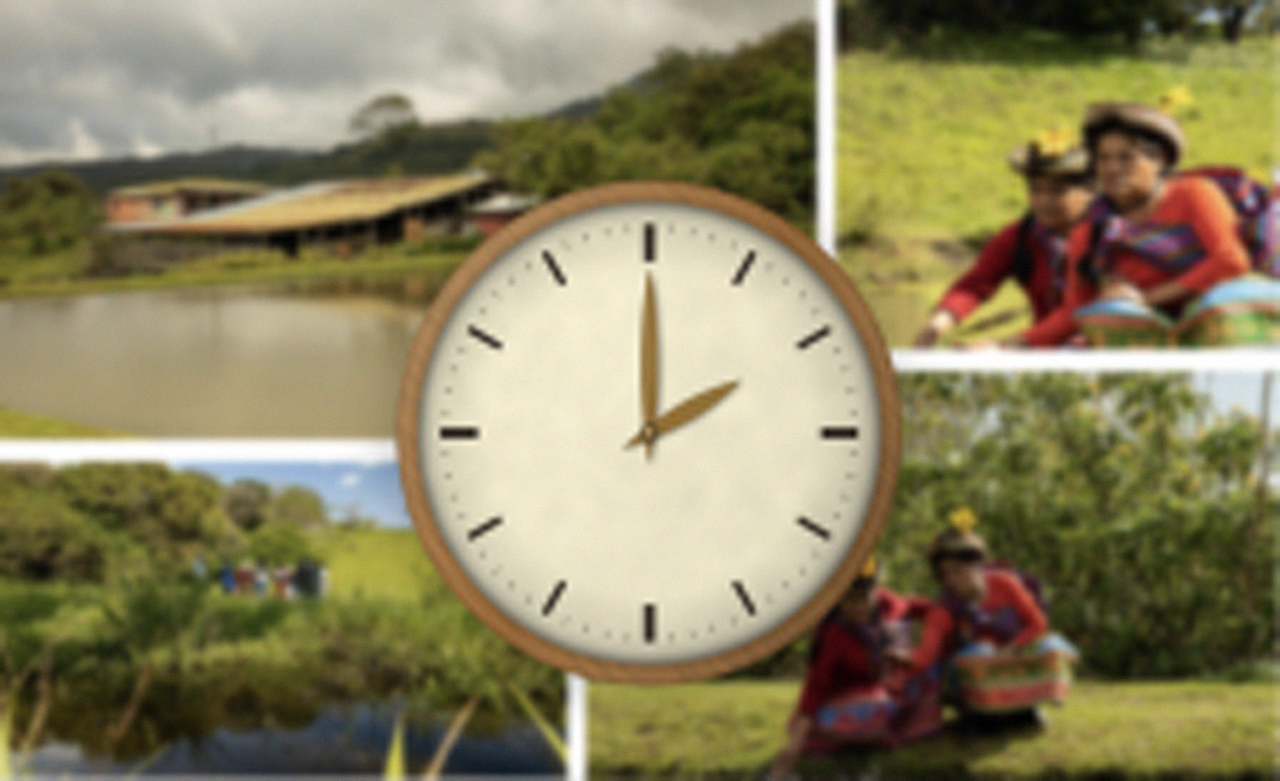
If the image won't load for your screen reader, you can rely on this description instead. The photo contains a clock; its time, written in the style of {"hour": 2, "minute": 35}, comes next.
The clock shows {"hour": 2, "minute": 0}
